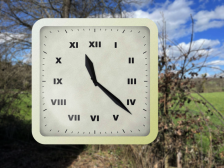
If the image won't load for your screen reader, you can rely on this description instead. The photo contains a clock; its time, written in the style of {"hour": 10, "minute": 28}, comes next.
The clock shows {"hour": 11, "minute": 22}
